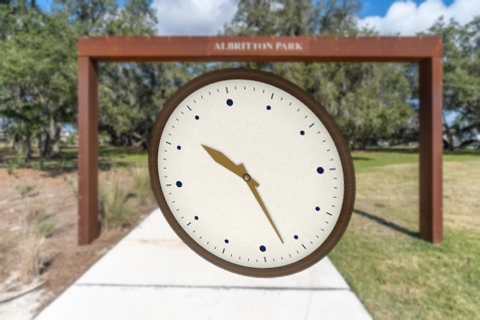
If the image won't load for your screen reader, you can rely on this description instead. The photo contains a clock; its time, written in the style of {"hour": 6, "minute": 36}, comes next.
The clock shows {"hour": 10, "minute": 27}
